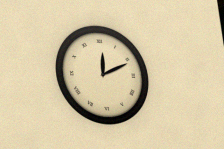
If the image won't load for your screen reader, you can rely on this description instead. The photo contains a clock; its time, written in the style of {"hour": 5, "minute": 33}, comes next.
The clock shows {"hour": 12, "minute": 11}
